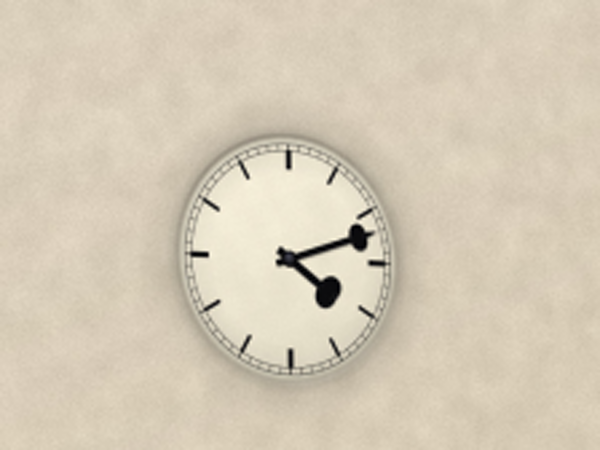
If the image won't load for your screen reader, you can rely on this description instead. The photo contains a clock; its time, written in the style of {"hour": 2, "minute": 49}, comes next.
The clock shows {"hour": 4, "minute": 12}
